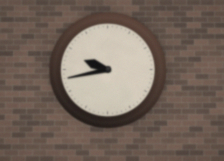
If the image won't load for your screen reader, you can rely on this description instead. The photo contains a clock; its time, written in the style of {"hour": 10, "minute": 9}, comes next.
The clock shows {"hour": 9, "minute": 43}
